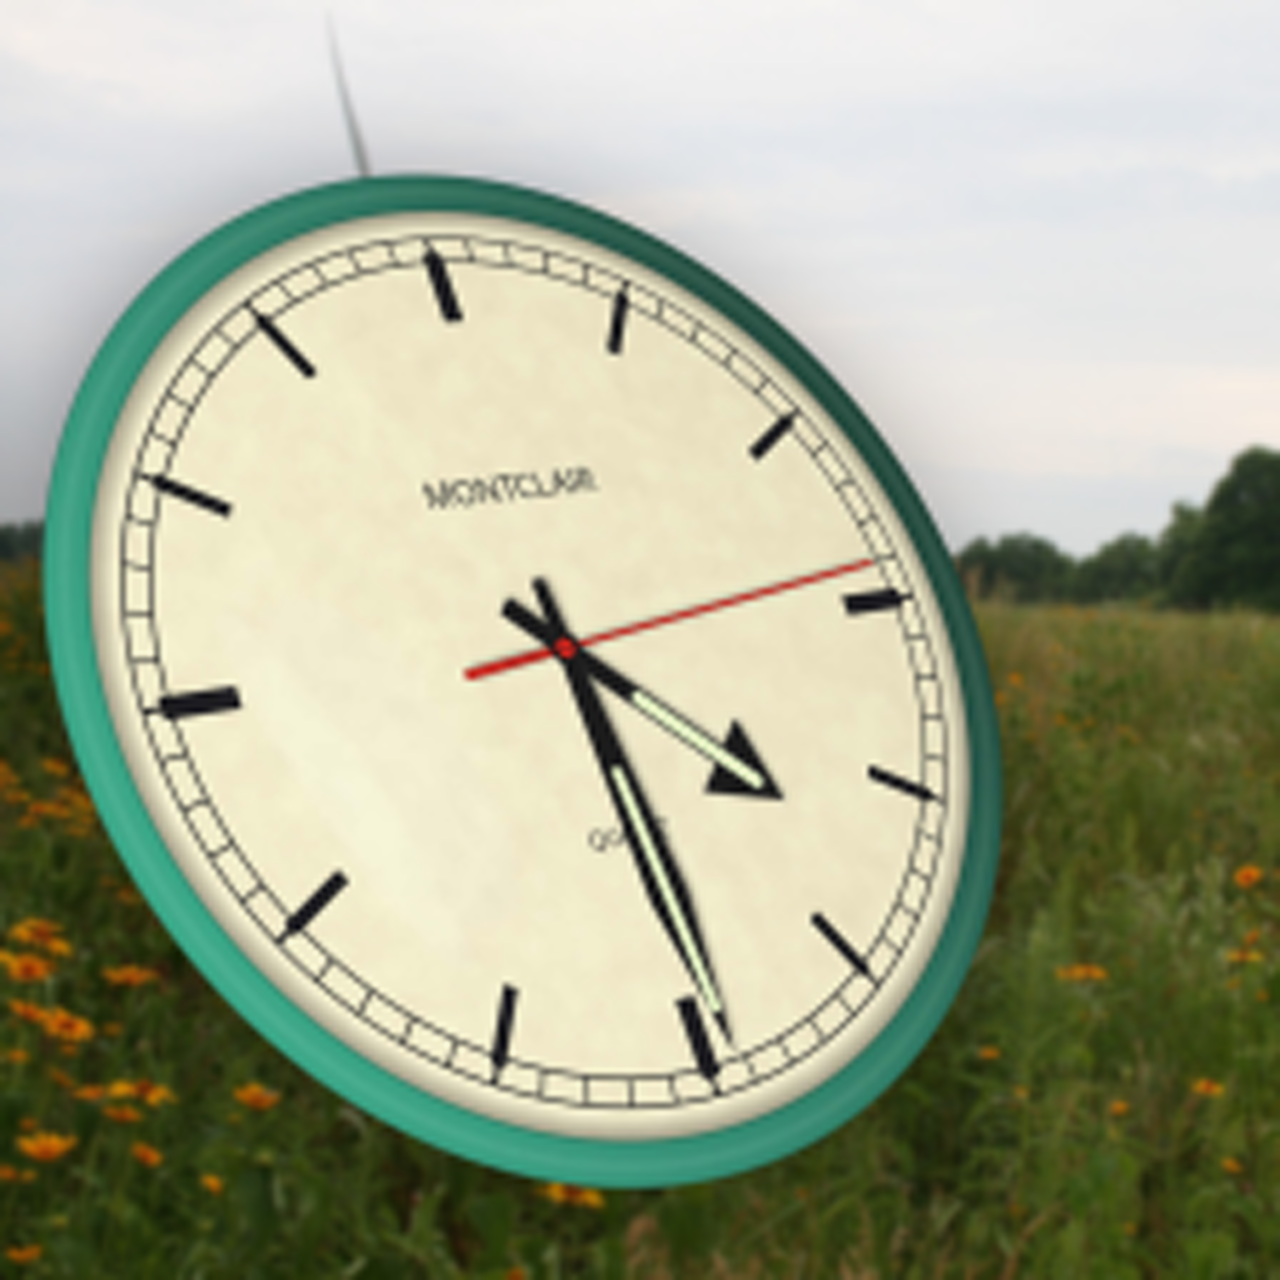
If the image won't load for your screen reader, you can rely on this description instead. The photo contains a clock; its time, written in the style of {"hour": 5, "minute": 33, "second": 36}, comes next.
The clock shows {"hour": 4, "minute": 29, "second": 14}
